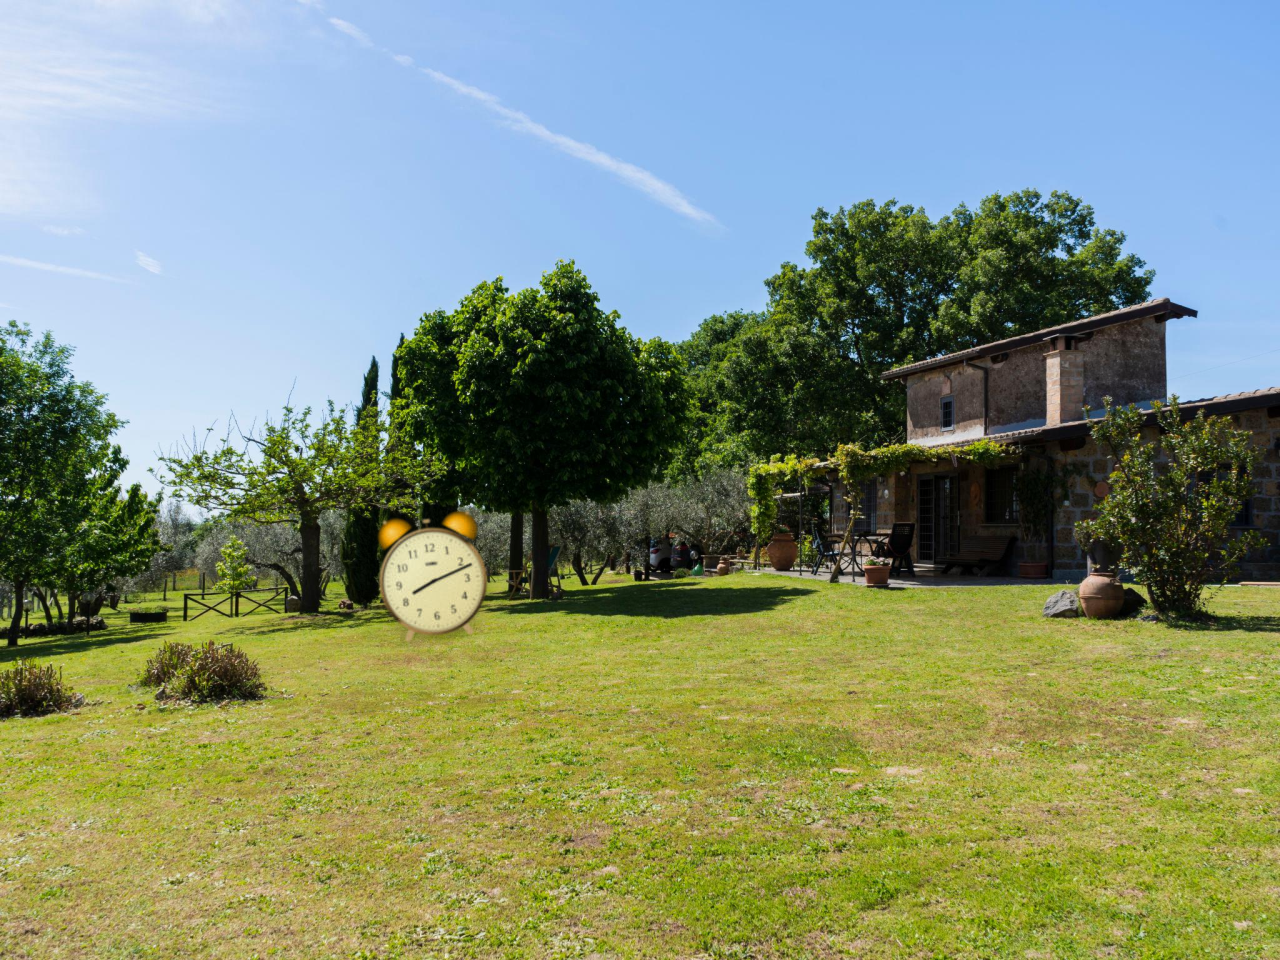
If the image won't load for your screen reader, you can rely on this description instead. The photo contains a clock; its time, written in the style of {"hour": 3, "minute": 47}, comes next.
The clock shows {"hour": 8, "minute": 12}
